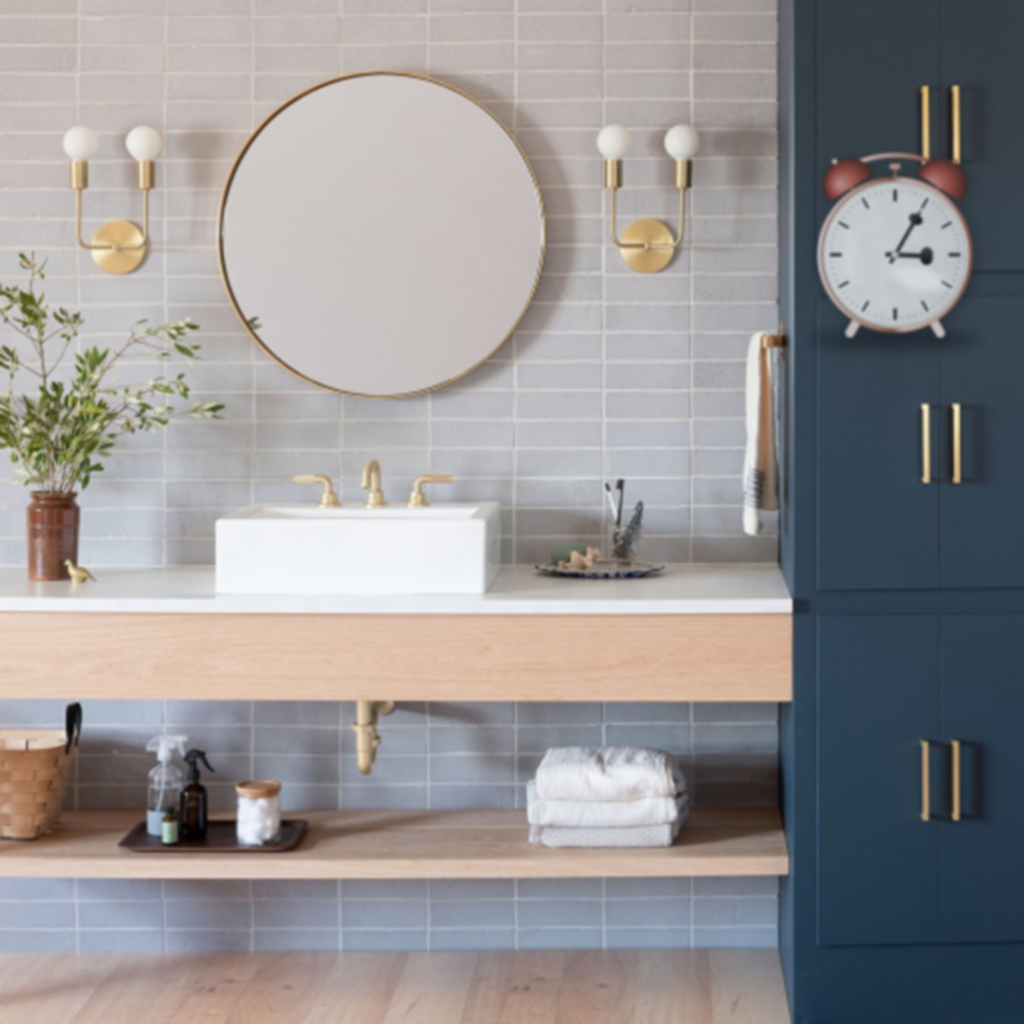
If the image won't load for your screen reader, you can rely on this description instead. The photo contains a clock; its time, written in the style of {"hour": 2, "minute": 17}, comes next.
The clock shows {"hour": 3, "minute": 5}
